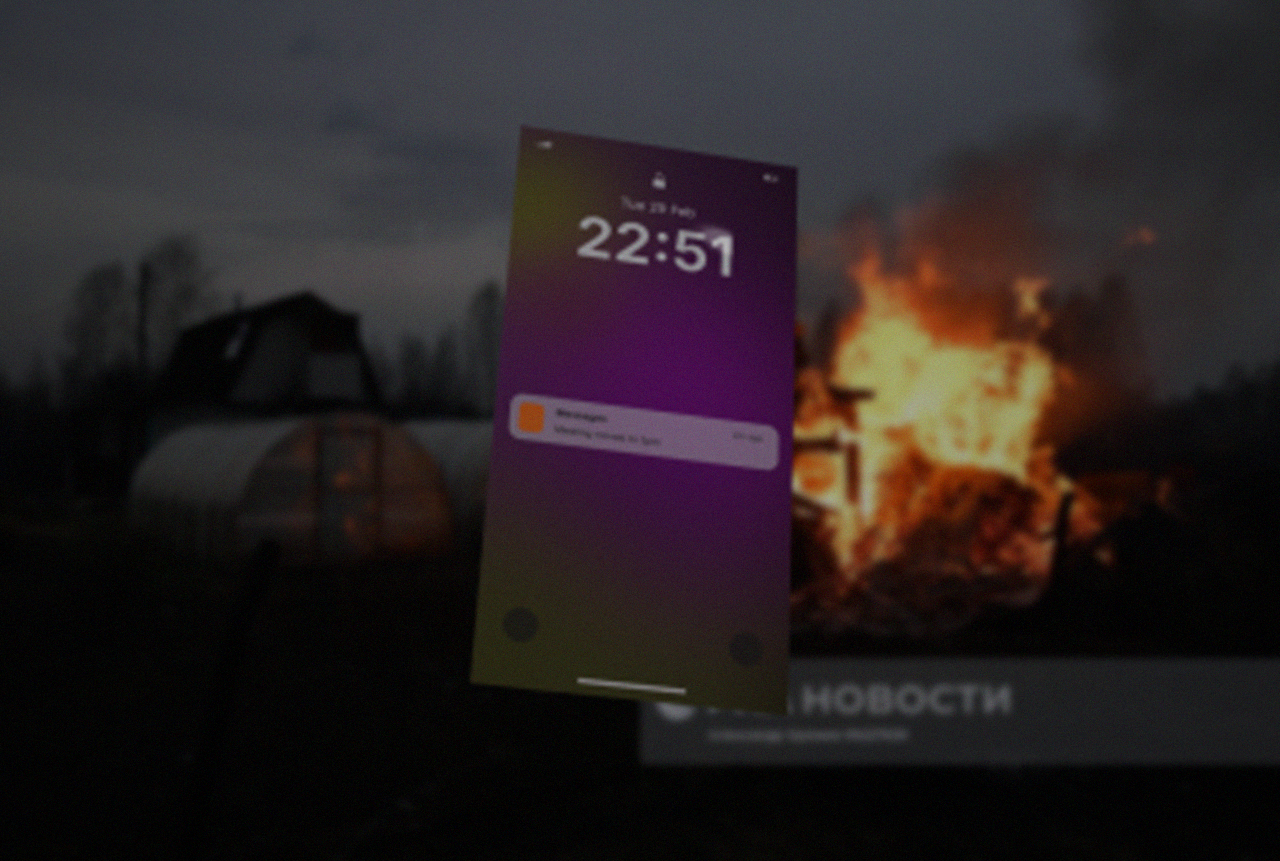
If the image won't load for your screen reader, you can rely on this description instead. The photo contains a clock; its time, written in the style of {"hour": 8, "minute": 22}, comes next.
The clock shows {"hour": 22, "minute": 51}
